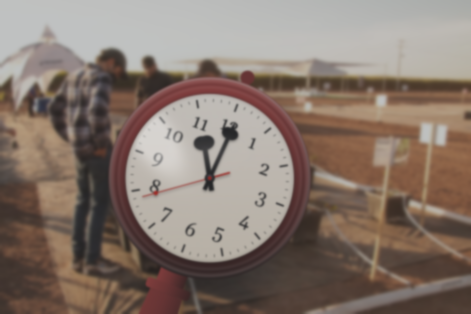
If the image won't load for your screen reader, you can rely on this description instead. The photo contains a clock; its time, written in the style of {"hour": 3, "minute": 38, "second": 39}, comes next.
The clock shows {"hour": 11, "minute": 0, "second": 39}
